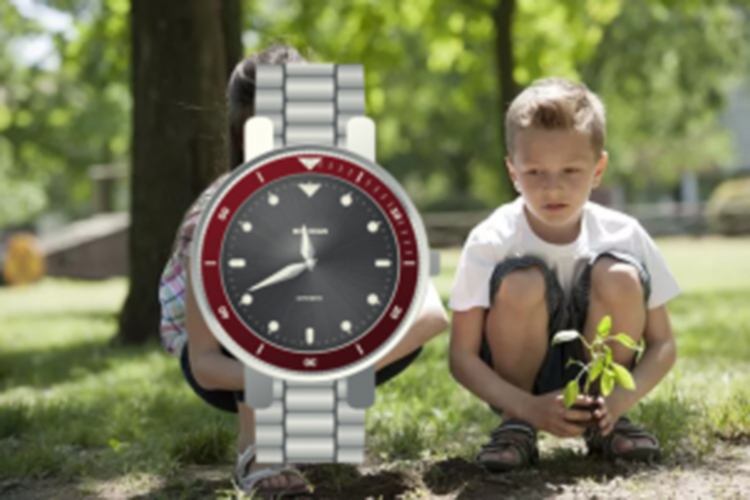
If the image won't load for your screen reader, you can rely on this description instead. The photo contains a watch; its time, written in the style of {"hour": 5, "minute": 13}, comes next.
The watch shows {"hour": 11, "minute": 41}
